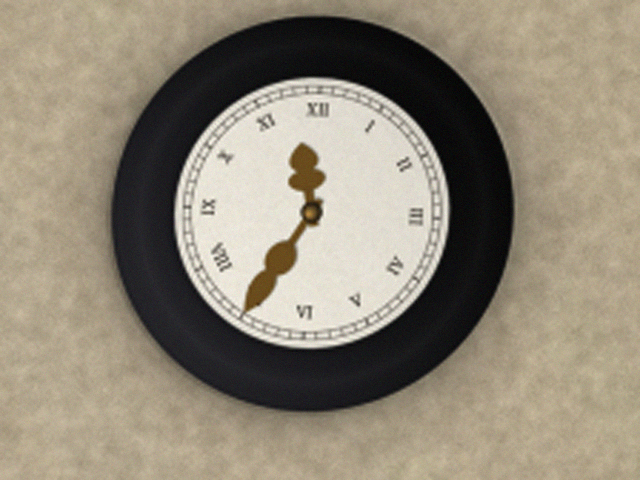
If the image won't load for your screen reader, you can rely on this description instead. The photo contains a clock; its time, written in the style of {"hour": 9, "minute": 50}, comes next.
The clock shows {"hour": 11, "minute": 35}
